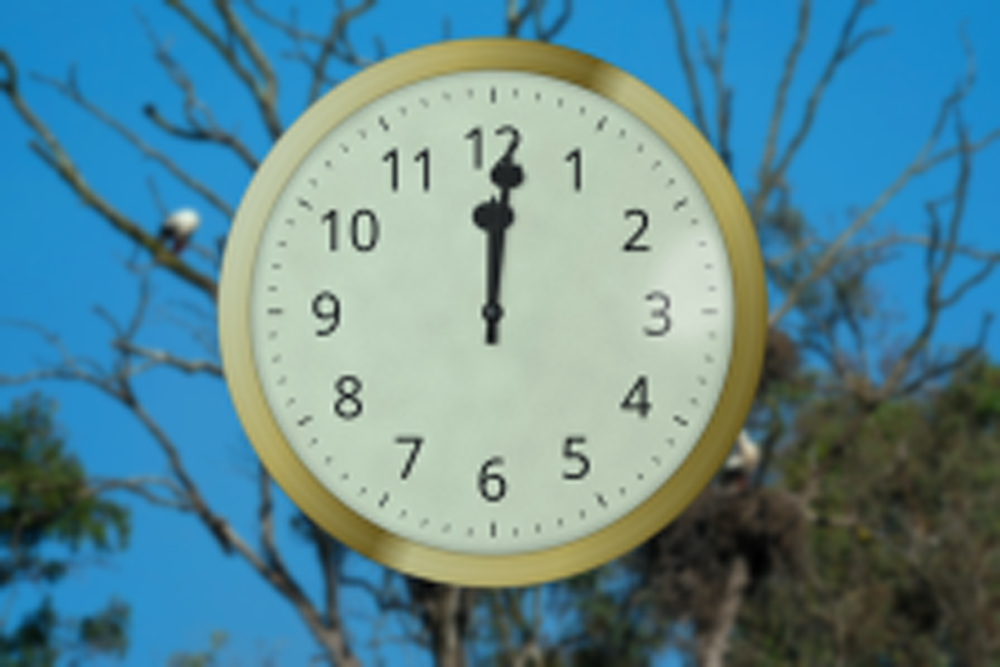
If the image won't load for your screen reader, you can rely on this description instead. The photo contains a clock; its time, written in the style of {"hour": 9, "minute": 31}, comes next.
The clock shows {"hour": 12, "minute": 1}
